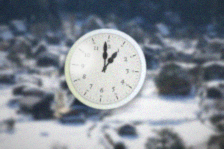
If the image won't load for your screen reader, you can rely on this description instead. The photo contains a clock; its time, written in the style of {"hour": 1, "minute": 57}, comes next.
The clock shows {"hour": 12, "minute": 59}
